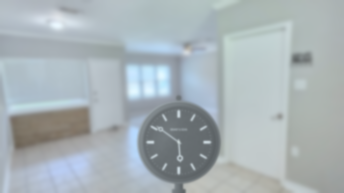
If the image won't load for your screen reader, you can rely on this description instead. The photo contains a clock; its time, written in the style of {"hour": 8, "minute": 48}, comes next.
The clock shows {"hour": 5, "minute": 51}
